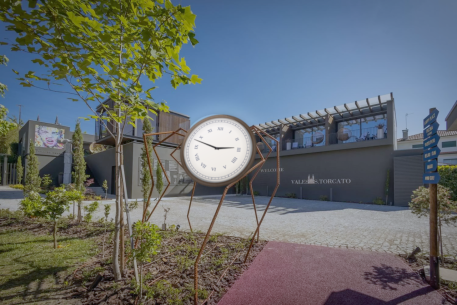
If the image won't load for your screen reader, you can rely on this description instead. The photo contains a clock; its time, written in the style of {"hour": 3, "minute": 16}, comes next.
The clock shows {"hour": 2, "minute": 48}
